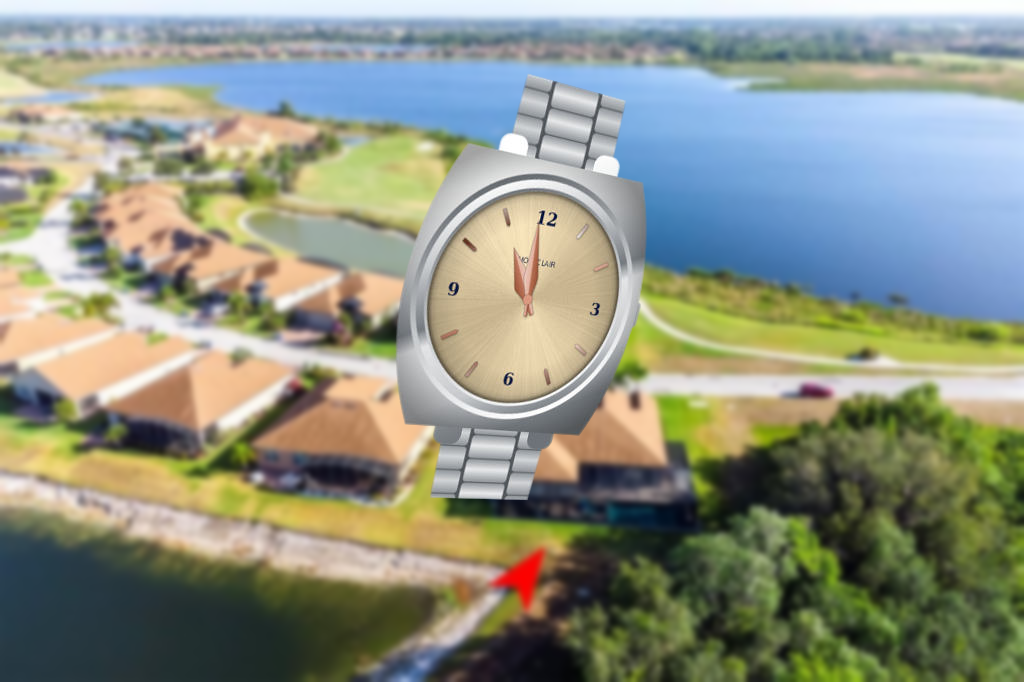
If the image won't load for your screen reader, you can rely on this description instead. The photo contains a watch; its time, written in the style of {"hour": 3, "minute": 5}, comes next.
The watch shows {"hour": 10, "minute": 59}
